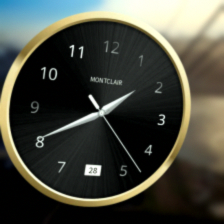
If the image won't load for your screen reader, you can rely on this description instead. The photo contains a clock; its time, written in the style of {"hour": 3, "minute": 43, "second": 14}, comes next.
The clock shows {"hour": 1, "minute": 40, "second": 23}
